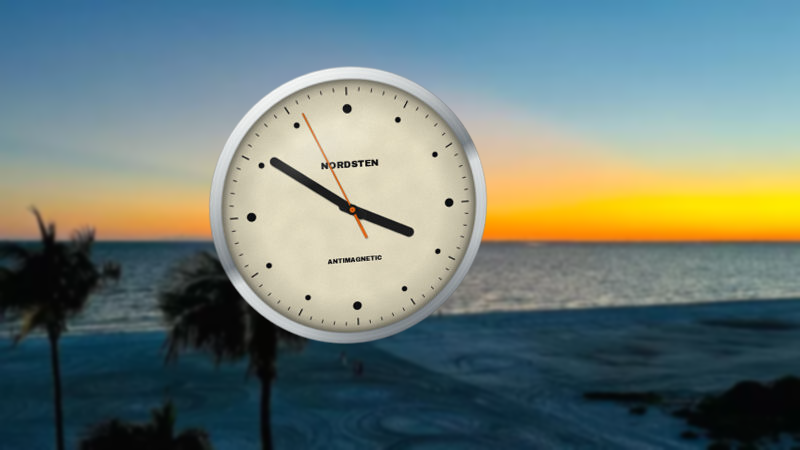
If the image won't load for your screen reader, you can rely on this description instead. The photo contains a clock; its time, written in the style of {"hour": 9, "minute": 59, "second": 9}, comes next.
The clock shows {"hour": 3, "minute": 50, "second": 56}
